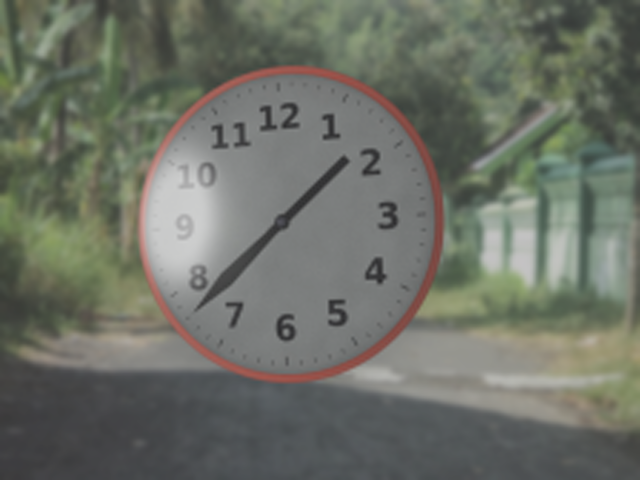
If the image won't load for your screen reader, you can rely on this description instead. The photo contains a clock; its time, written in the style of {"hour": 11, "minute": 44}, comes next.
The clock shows {"hour": 1, "minute": 38}
